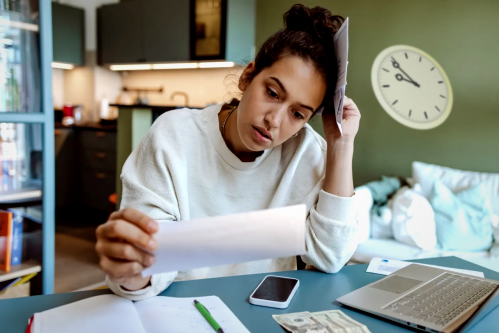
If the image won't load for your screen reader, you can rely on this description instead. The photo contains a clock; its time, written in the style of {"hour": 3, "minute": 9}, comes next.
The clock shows {"hour": 9, "minute": 54}
